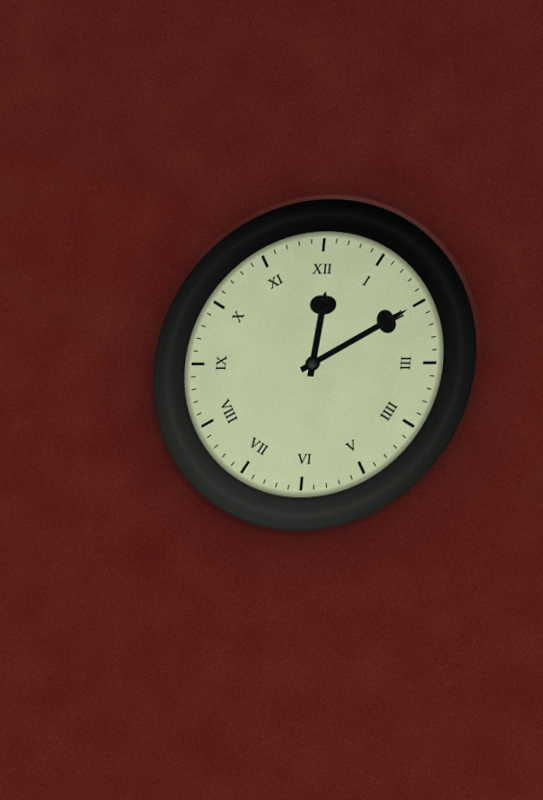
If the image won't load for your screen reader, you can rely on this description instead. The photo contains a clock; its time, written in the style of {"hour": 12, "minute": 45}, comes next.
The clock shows {"hour": 12, "minute": 10}
